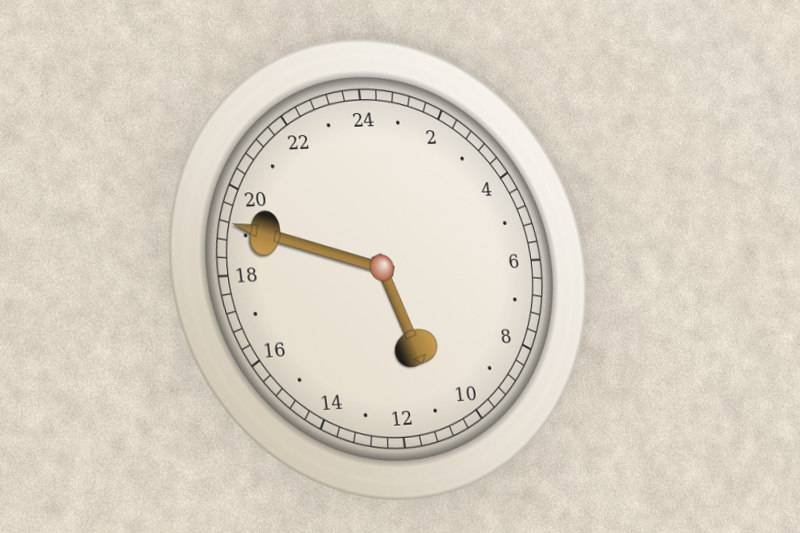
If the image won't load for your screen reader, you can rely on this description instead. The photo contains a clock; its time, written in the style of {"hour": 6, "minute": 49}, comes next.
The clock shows {"hour": 10, "minute": 48}
